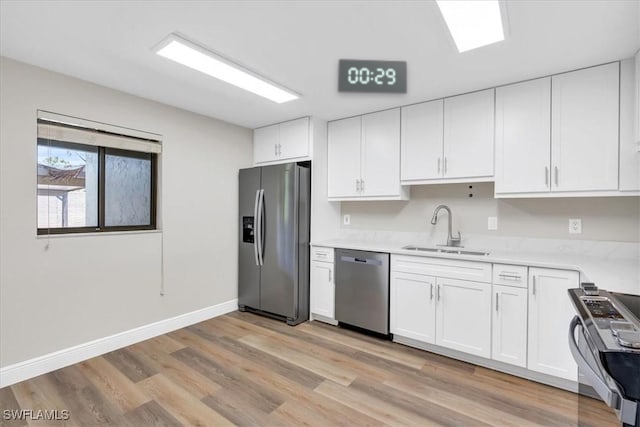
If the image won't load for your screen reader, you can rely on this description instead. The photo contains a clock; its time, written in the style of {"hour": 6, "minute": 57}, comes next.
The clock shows {"hour": 0, "minute": 29}
